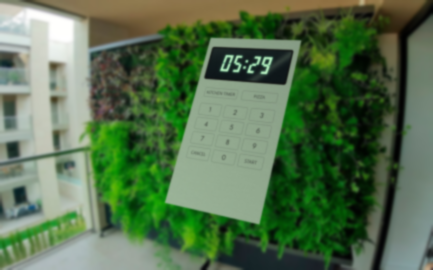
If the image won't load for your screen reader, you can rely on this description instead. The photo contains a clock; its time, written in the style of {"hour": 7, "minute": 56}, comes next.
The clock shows {"hour": 5, "minute": 29}
